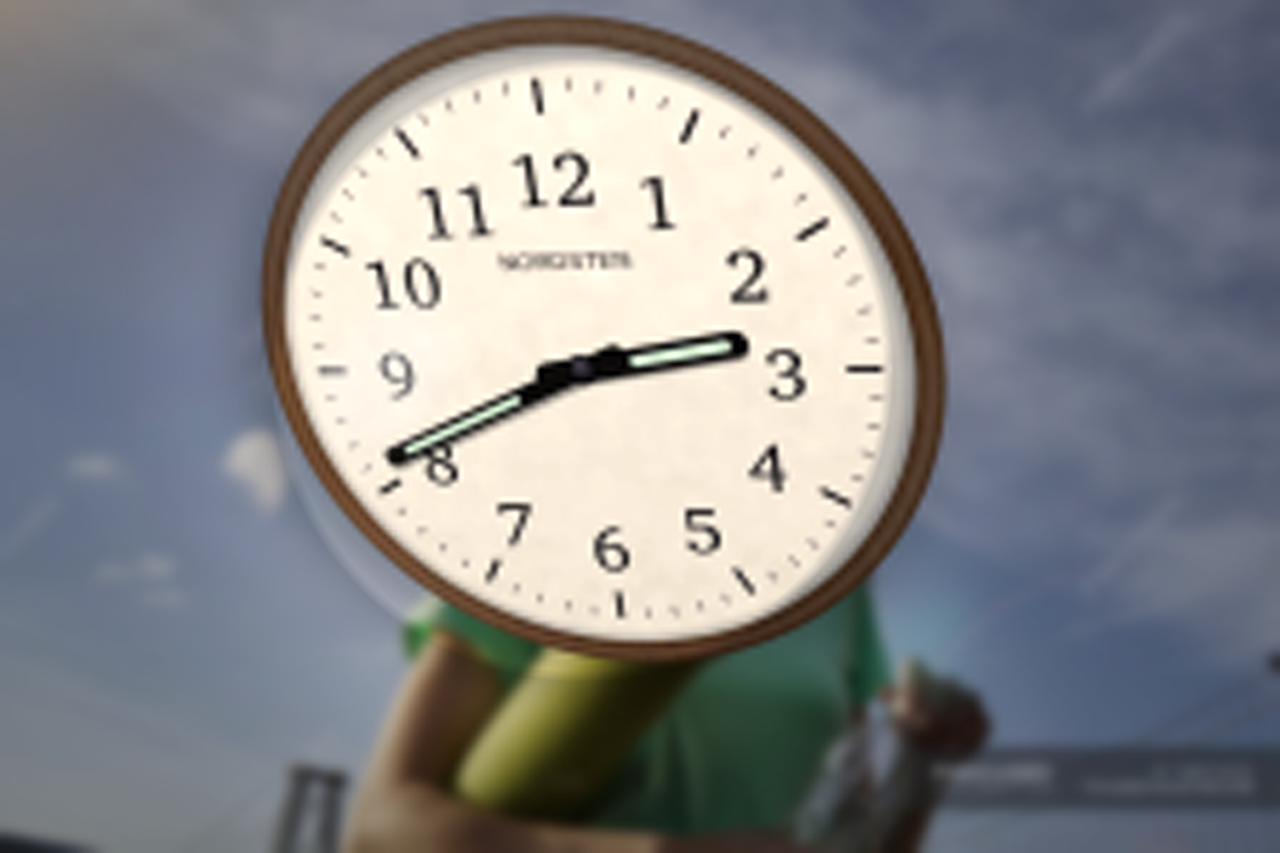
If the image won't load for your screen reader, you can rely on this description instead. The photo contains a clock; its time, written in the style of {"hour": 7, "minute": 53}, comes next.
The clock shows {"hour": 2, "minute": 41}
